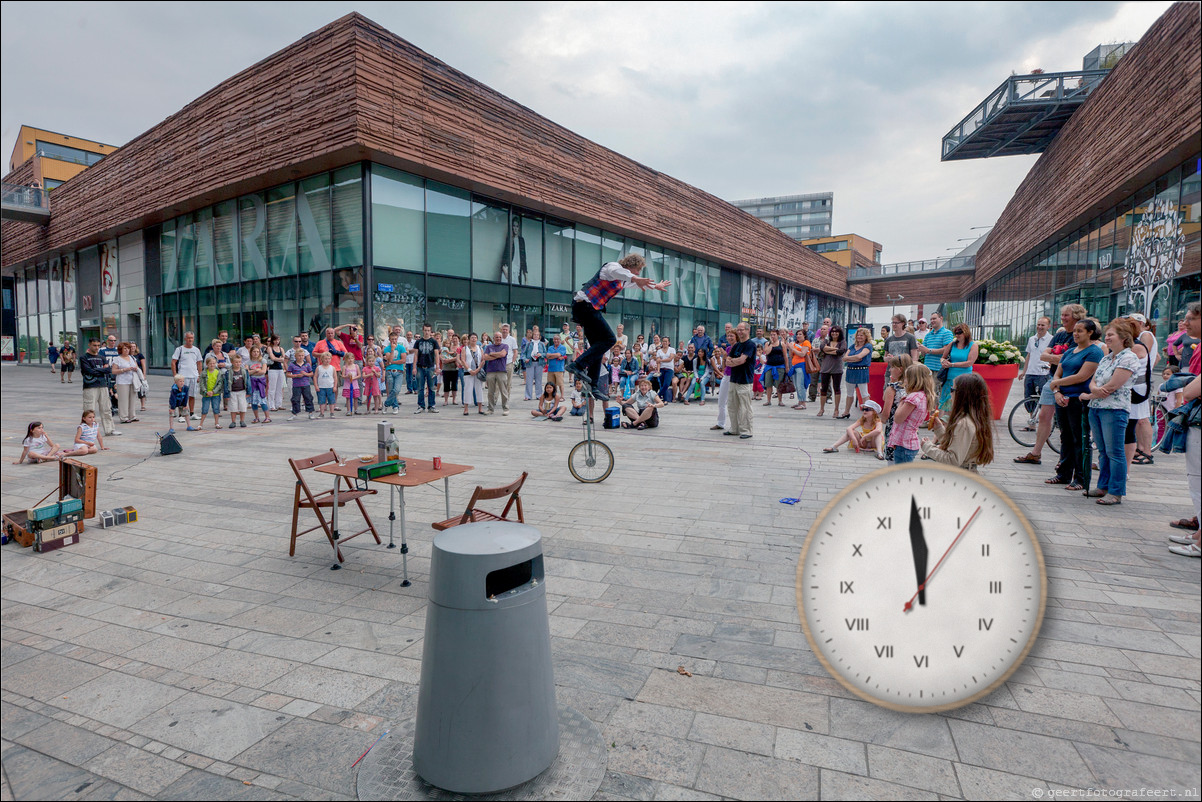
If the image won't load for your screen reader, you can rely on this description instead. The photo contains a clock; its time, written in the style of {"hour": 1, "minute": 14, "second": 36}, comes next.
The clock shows {"hour": 11, "minute": 59, "second": 6}
